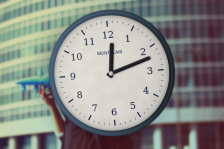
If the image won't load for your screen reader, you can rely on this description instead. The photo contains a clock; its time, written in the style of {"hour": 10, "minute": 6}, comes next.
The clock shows {"hour": 12, "minute": 12}
